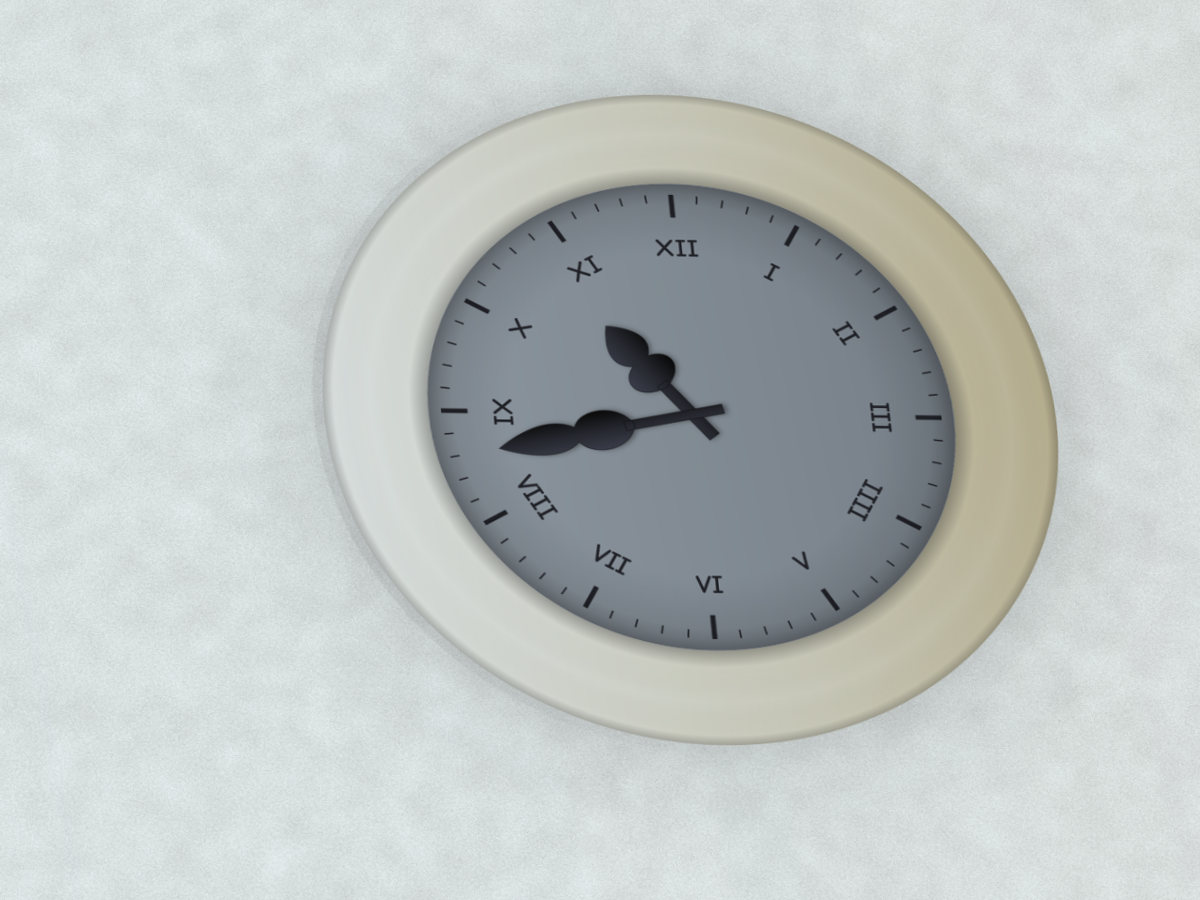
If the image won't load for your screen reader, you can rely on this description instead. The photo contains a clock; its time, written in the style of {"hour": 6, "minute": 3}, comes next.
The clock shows {"hour": 10, "minute": 43}
